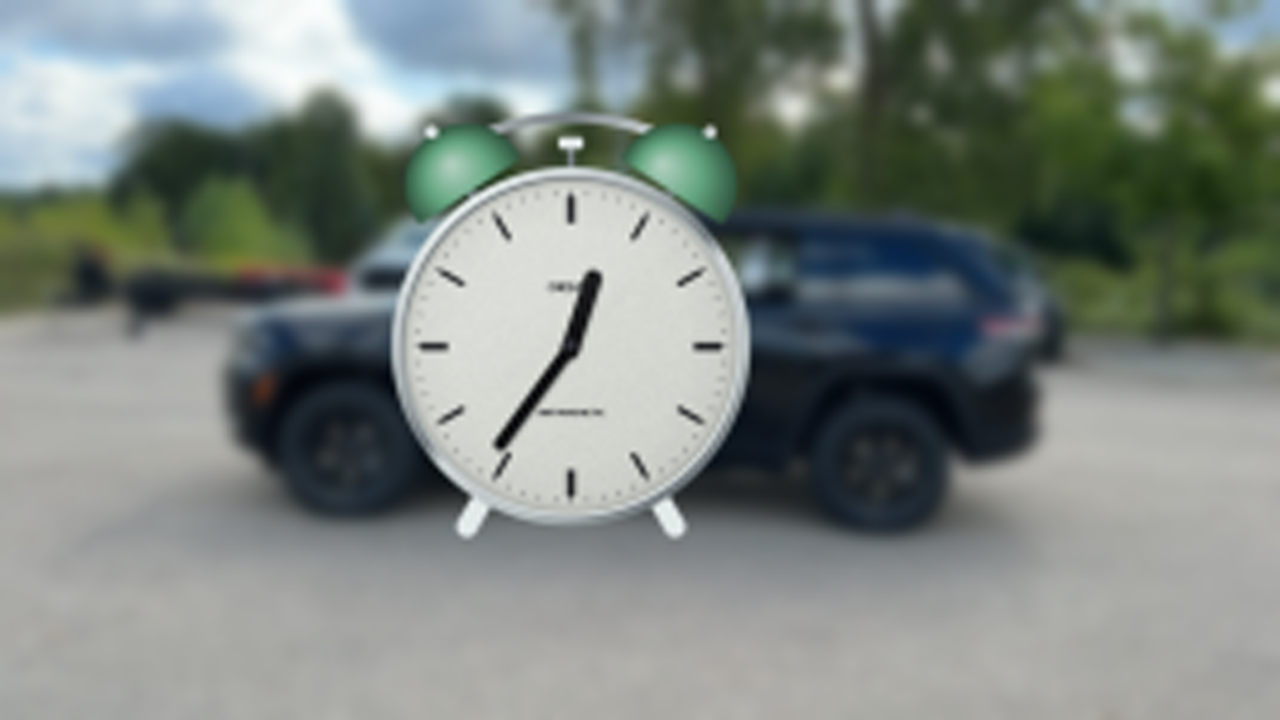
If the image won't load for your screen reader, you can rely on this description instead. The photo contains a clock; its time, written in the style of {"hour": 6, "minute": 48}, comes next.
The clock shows {"hour": 12, "minute": 36}
